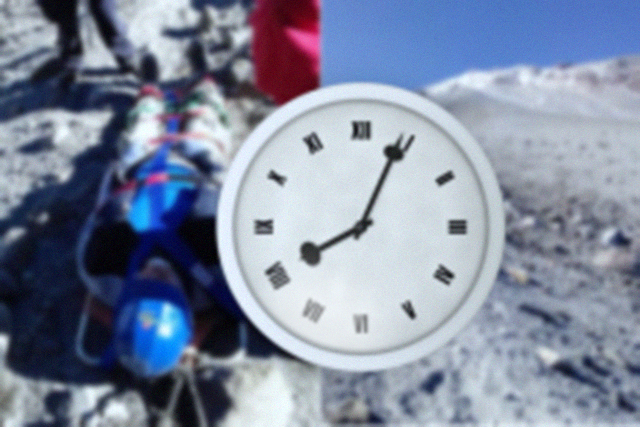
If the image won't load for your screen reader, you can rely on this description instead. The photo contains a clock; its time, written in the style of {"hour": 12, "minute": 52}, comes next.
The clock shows {"hour": 8, "minute": 4}
